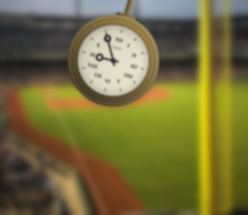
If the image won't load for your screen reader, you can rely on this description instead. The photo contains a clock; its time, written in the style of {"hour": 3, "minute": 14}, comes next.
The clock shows {"hour": 8, "minute": 55}
